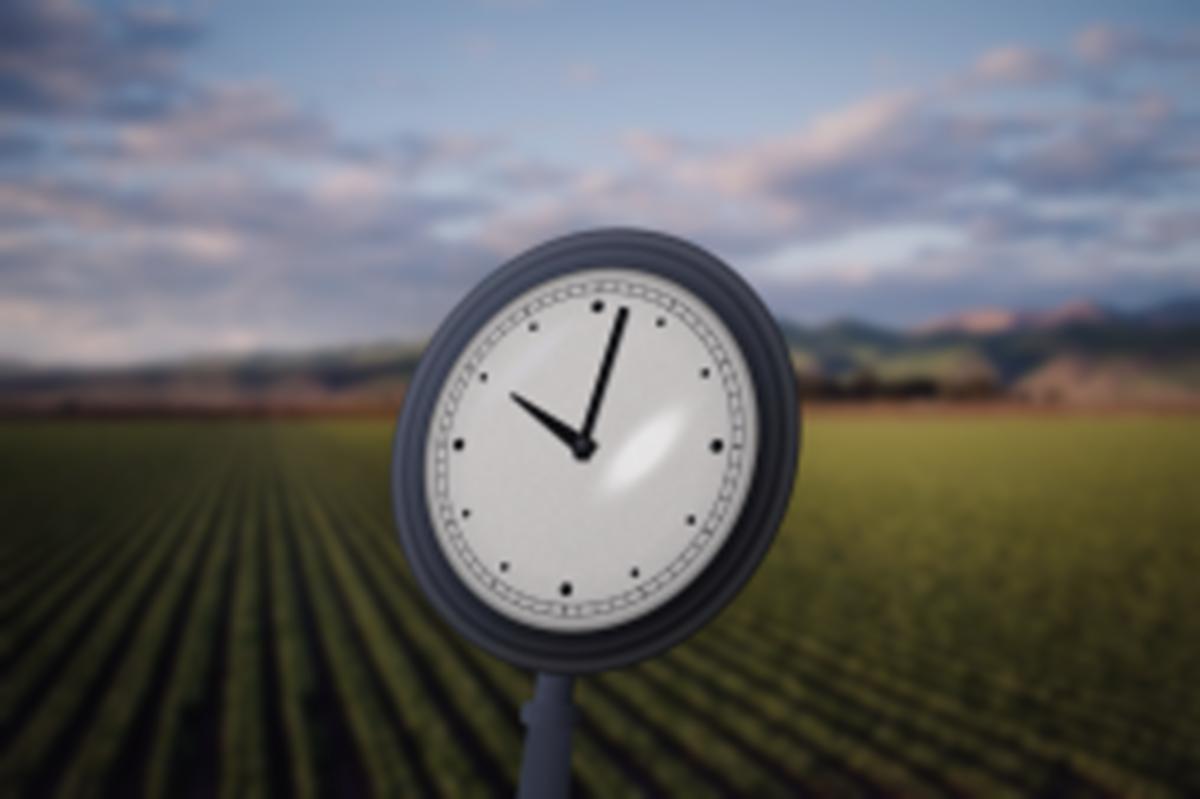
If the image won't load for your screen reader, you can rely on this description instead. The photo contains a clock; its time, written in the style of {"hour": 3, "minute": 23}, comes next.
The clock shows {"hour": 10, "minute": 2}
